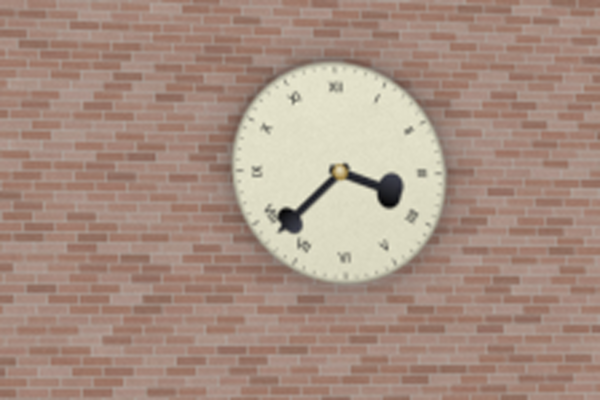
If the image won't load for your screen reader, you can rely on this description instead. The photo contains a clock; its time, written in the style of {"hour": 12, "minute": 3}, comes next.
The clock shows {"hour": 3, "minute": 38}
